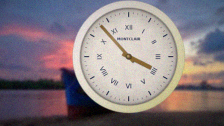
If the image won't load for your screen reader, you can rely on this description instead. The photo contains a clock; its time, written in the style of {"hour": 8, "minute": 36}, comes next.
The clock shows {"hour": 3, "minute": 53}
